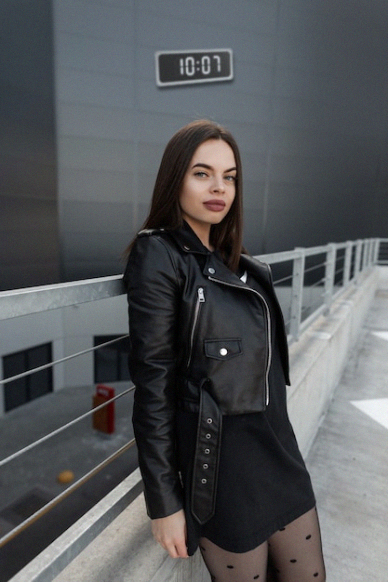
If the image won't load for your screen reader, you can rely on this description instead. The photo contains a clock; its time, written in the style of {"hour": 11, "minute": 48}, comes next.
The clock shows {"hour": 10, "minute": 7}
